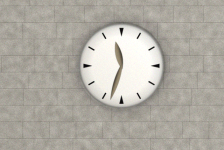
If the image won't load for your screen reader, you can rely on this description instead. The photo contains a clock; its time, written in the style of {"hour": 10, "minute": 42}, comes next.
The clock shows {"hour": 11, "minute": 33}
